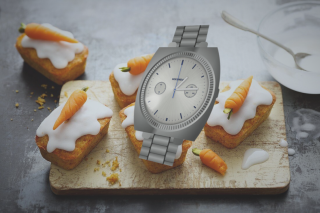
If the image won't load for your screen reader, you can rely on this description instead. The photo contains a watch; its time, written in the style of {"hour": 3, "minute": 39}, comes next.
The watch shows {"hour": 1, "minute": 14}
